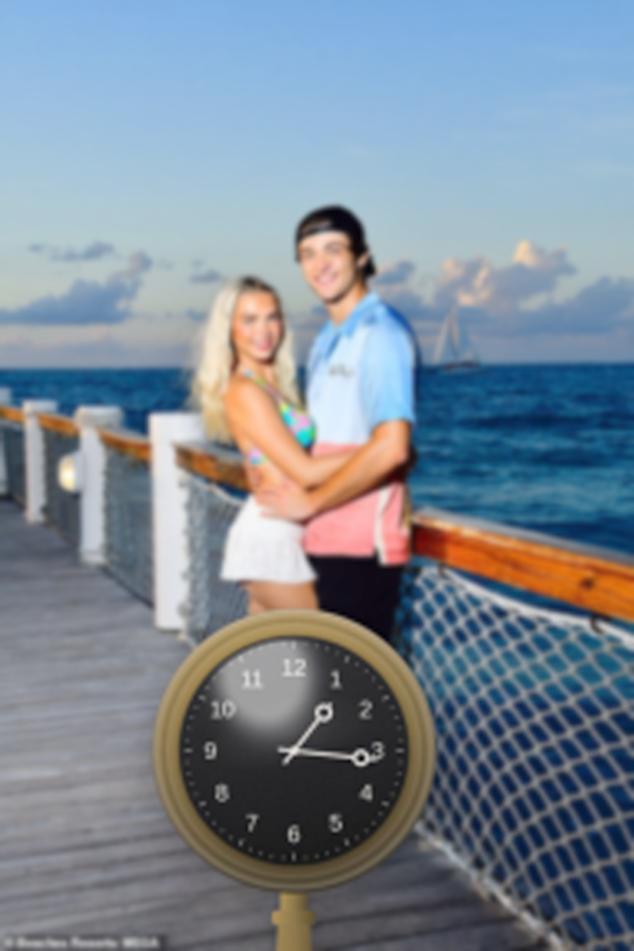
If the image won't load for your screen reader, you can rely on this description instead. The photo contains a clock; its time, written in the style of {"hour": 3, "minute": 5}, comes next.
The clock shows {"hour": 1, "minute": 16}
